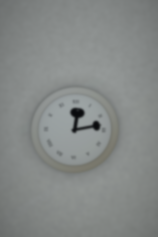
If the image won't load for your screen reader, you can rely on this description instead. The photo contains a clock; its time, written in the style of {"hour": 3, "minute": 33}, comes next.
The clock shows {"hour": 12, "minute": 13}
